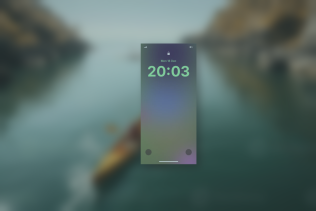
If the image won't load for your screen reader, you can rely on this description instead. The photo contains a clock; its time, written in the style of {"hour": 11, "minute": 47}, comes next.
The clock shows {"hour": 20, "minute": 3}
